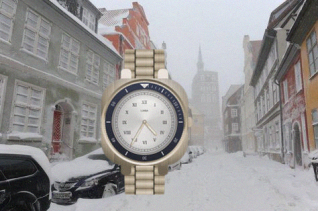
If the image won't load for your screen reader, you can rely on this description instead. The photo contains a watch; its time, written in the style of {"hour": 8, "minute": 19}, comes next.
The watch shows {"hour": 4, "minute": 35}
